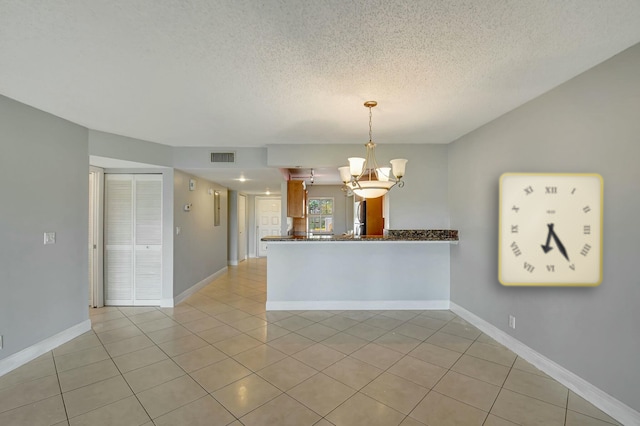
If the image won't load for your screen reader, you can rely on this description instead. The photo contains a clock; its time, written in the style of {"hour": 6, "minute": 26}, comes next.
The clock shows {"hour": 6, "minute": 25}
